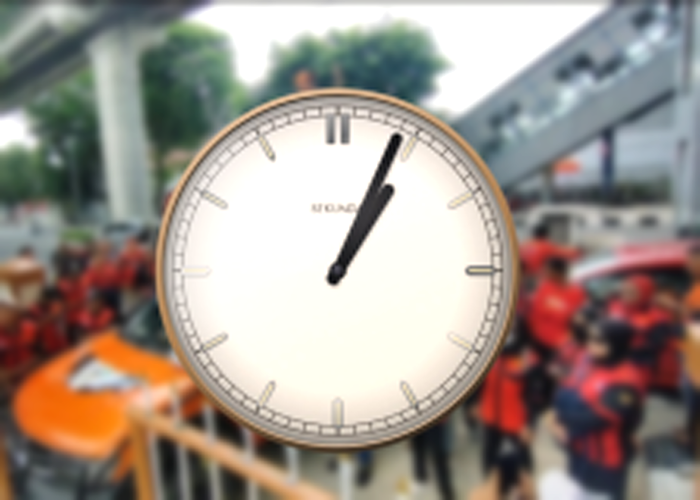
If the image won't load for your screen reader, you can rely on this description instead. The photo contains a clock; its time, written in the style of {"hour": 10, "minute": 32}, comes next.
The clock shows {"hour": 1, "minute": 4}
